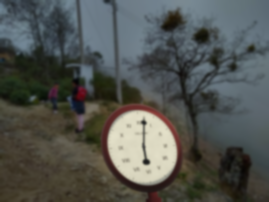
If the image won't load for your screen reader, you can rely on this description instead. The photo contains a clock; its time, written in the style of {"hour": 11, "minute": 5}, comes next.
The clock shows {"hour": 6, "minute": 2}
